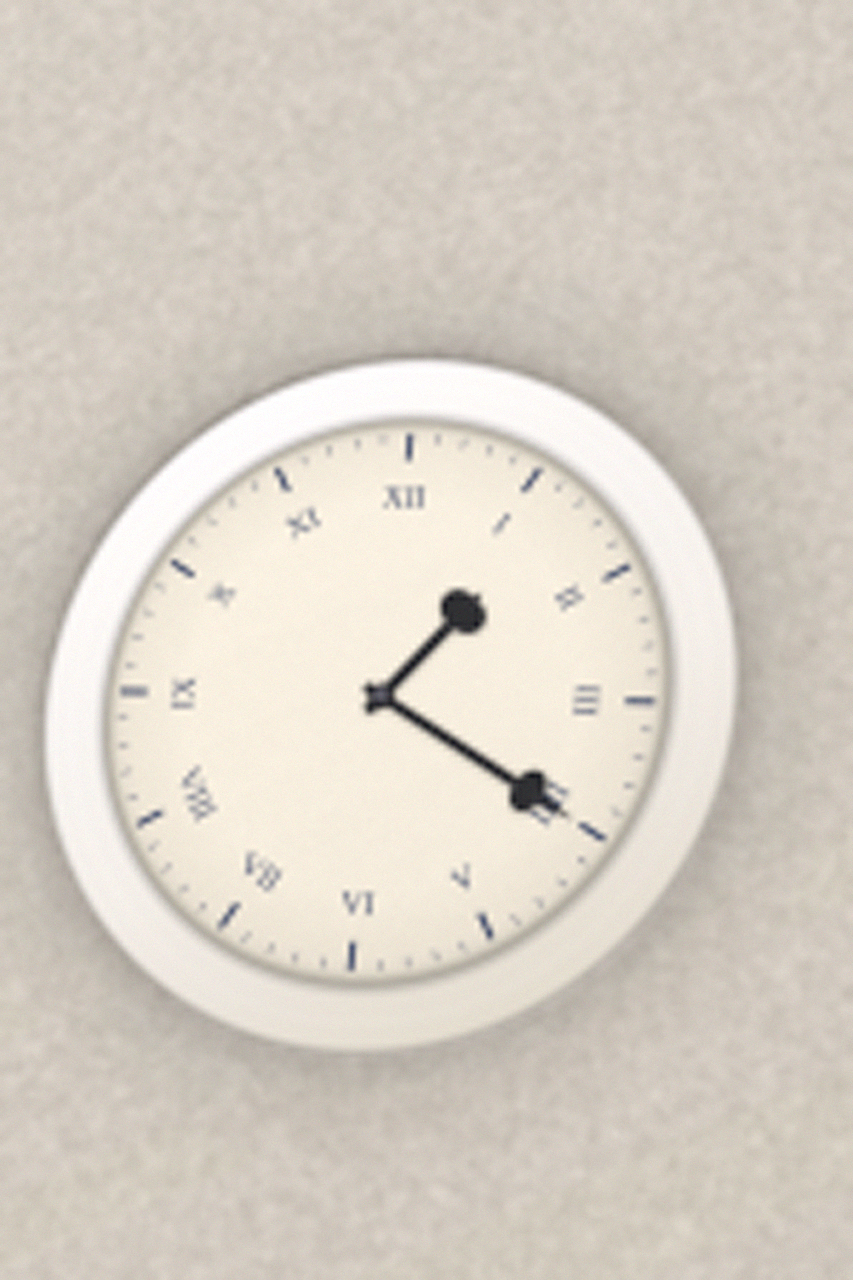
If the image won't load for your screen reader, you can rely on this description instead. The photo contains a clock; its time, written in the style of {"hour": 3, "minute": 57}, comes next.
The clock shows {"hour": 1, "minute": 20}
